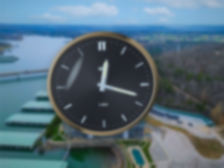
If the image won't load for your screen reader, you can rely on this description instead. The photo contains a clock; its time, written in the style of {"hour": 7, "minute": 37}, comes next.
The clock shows {"hour": 12, "minute": 18}
